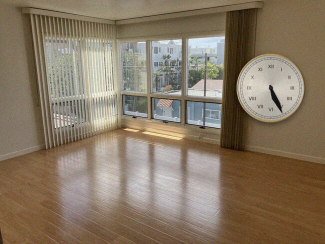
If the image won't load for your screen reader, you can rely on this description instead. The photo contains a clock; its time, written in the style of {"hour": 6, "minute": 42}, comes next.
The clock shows {"hour": 5, "minute": 26}
